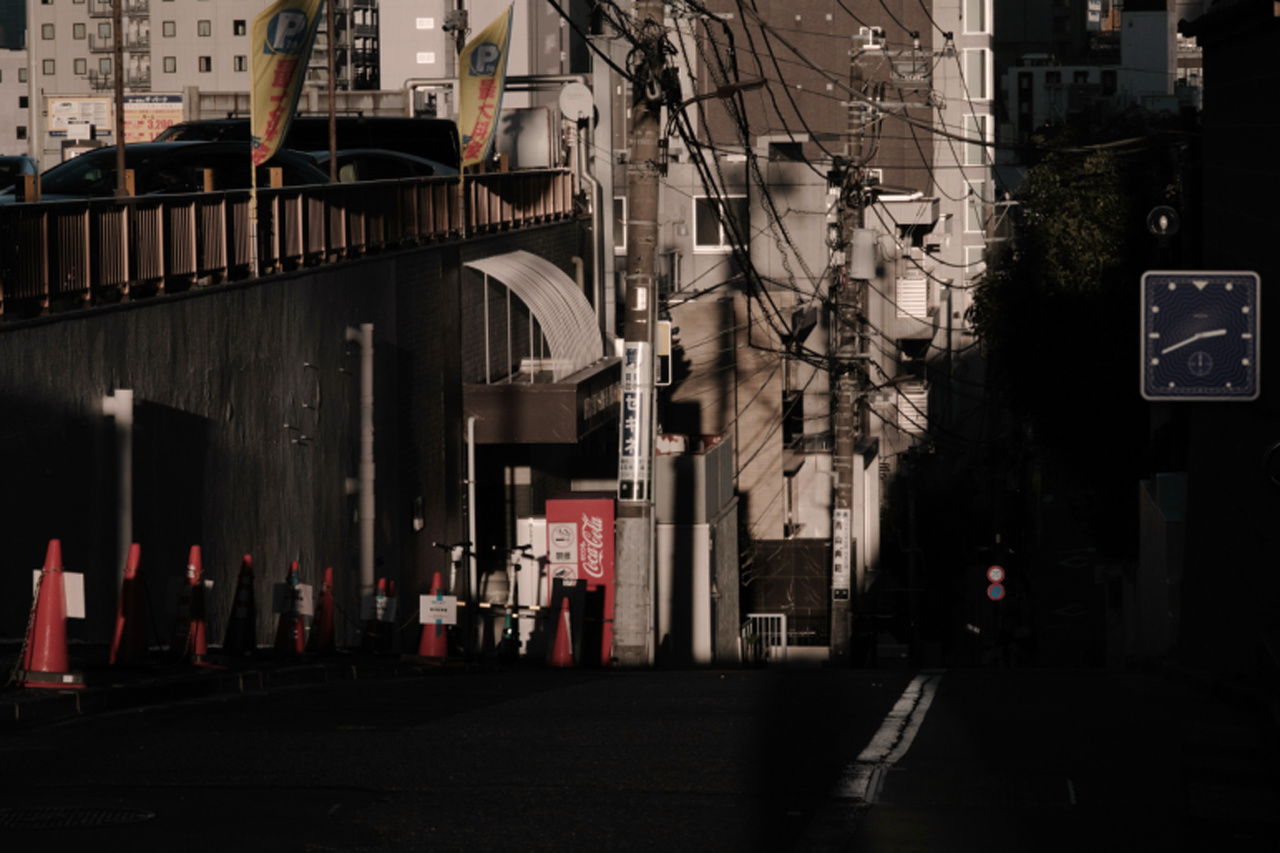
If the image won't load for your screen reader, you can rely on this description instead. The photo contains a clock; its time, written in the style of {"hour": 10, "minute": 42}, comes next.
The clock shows {"hour": 2, "minute": 41}
